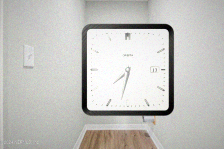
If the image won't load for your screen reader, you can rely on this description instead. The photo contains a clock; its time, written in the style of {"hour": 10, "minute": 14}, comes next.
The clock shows {"hour": 7, "minute": 32}
